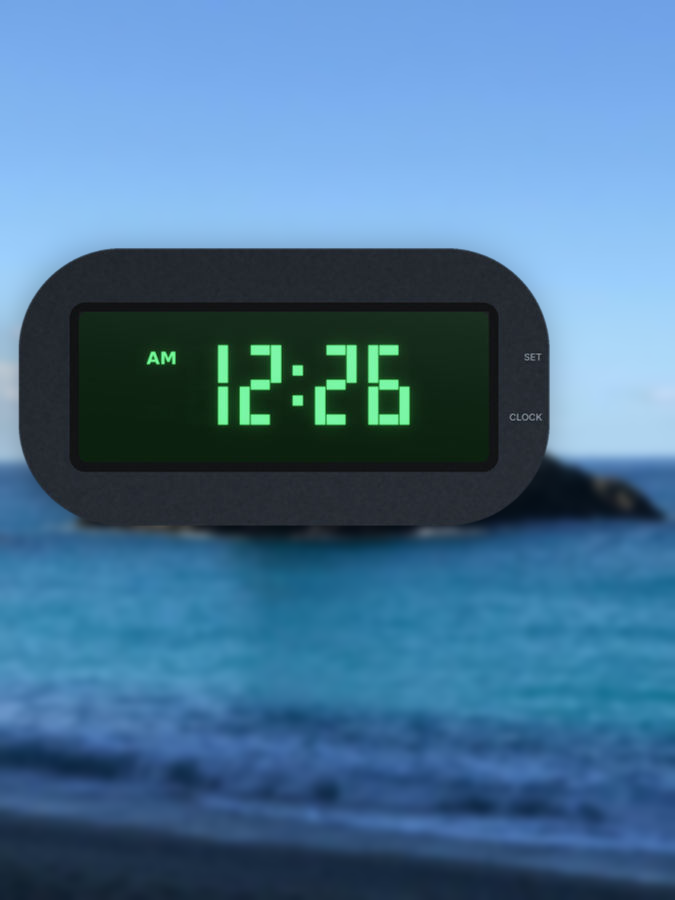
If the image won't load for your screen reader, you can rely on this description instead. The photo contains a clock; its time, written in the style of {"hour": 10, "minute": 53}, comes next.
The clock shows {"hour": 12, "minute": 26}
